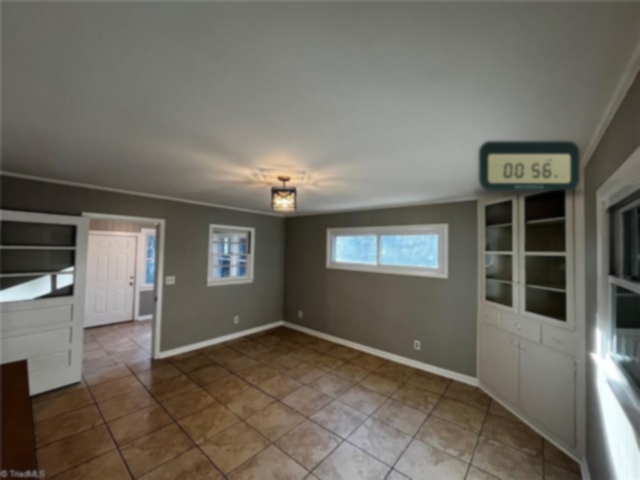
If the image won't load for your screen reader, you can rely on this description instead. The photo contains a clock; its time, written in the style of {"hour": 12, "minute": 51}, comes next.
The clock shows {"hour": 0, "minute": 56}
